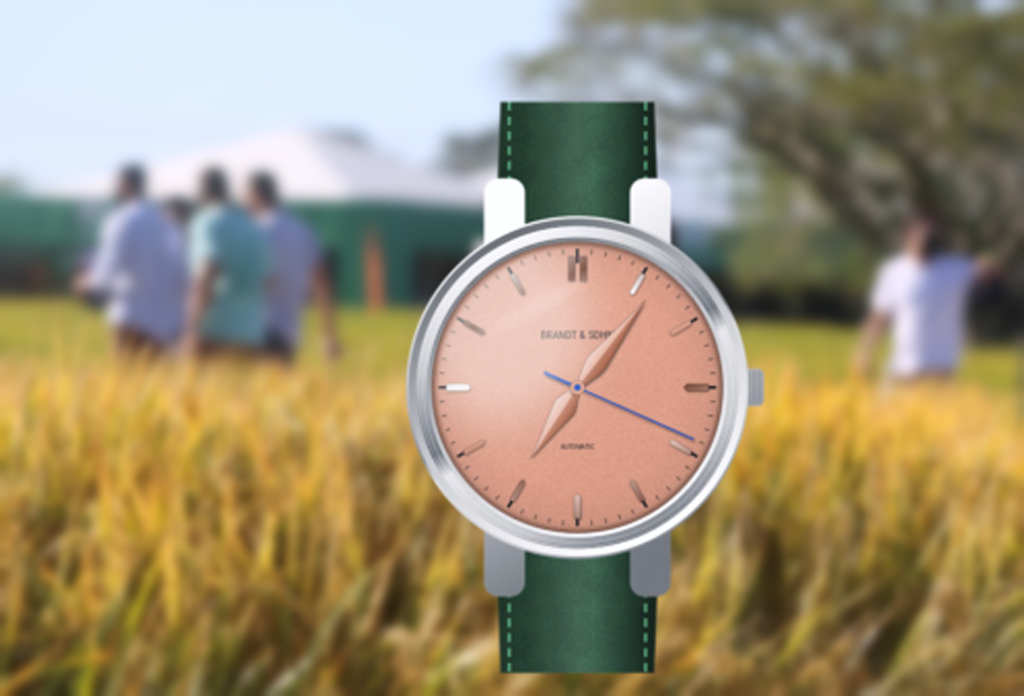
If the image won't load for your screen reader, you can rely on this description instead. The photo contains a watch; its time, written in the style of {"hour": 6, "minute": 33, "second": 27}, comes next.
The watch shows {"hour": 7, "minute": 6, "second": 19}
